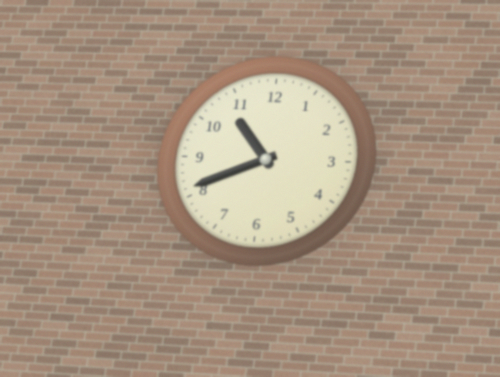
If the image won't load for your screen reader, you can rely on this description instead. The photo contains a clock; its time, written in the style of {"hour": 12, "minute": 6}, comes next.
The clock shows {"hour": 10, "minute": 41}
